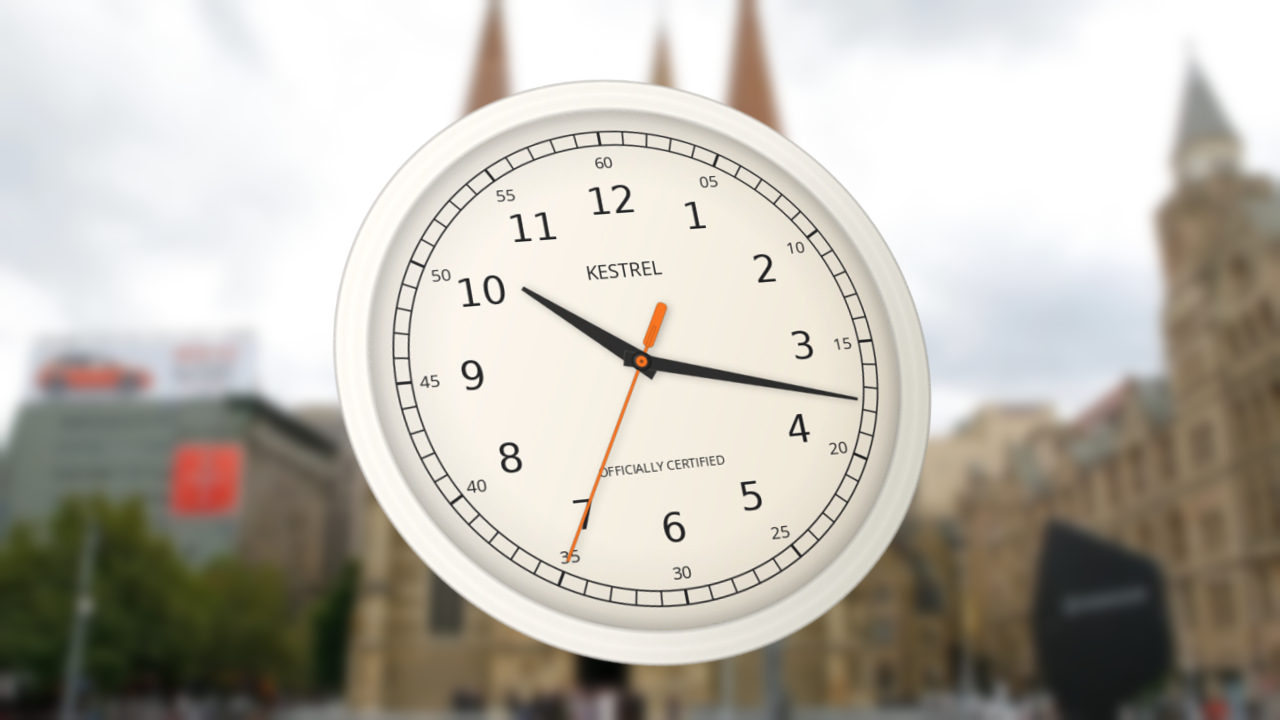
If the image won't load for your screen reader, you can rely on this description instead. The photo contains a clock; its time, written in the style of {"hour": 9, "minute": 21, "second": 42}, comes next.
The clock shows {"hour": 10, "minute": 17, "second": 35}
